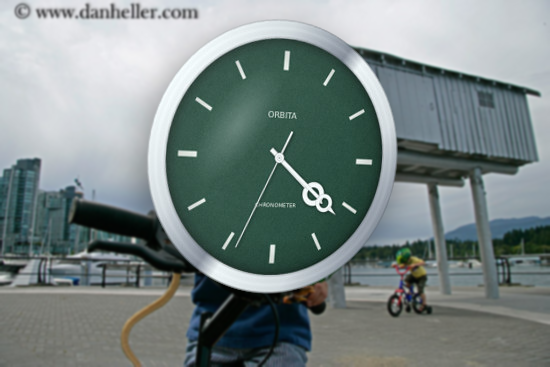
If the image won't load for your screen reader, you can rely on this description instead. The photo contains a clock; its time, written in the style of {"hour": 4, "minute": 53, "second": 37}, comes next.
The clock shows {"hour": 4, "minute": 21, "second": 34}
